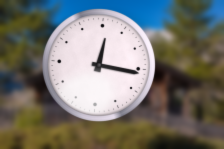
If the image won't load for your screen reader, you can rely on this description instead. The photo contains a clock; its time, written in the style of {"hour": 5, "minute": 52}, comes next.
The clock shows {"hour": 12, "minute": 16}
